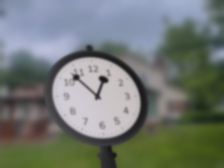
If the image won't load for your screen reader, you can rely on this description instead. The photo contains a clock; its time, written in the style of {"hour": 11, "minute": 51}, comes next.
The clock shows {"hour": 12, "minute": 53}
